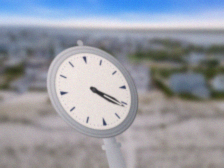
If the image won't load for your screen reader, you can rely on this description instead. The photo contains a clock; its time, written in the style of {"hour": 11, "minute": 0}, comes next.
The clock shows {"hour": 4, "minute": 21}
